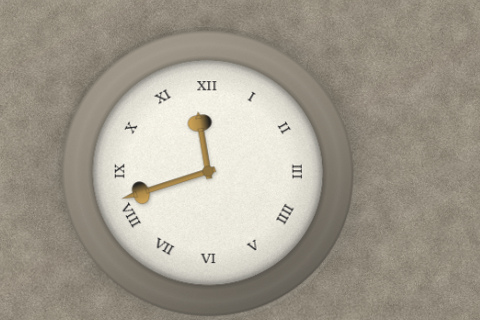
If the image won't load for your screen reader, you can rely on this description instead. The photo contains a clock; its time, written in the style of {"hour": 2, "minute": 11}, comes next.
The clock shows {"hour": 11, "minute": 42}
